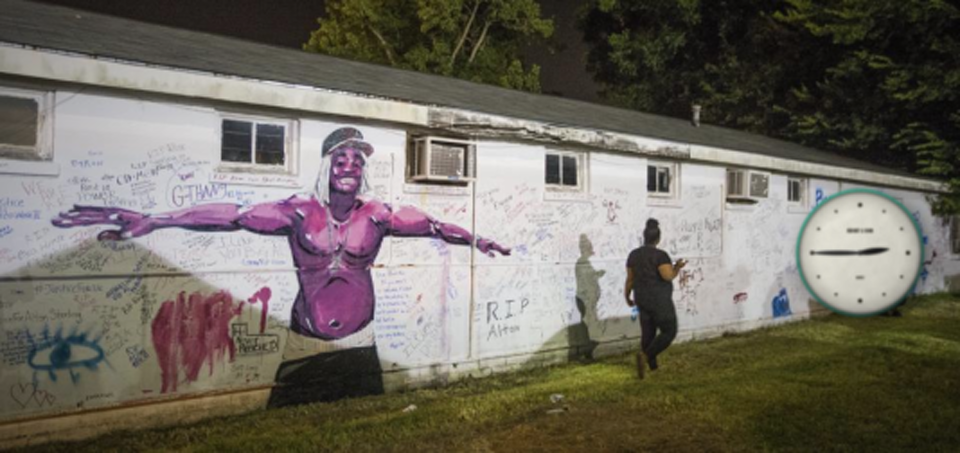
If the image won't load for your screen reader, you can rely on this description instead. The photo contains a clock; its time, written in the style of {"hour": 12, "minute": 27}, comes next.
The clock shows {"hour": 2, "minute": 45}
